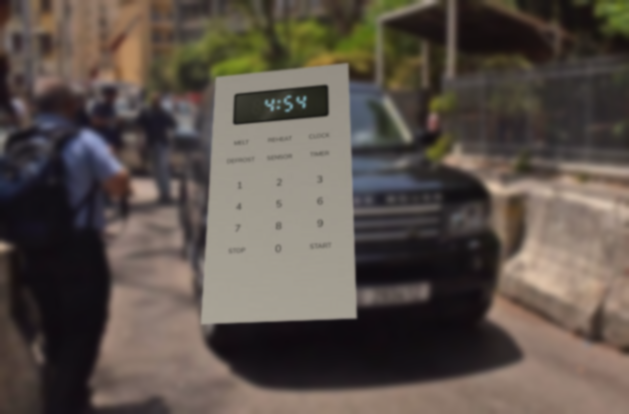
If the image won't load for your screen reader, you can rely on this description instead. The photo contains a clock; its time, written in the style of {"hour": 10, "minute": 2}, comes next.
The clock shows {"hour": 4, "minute": 54}
